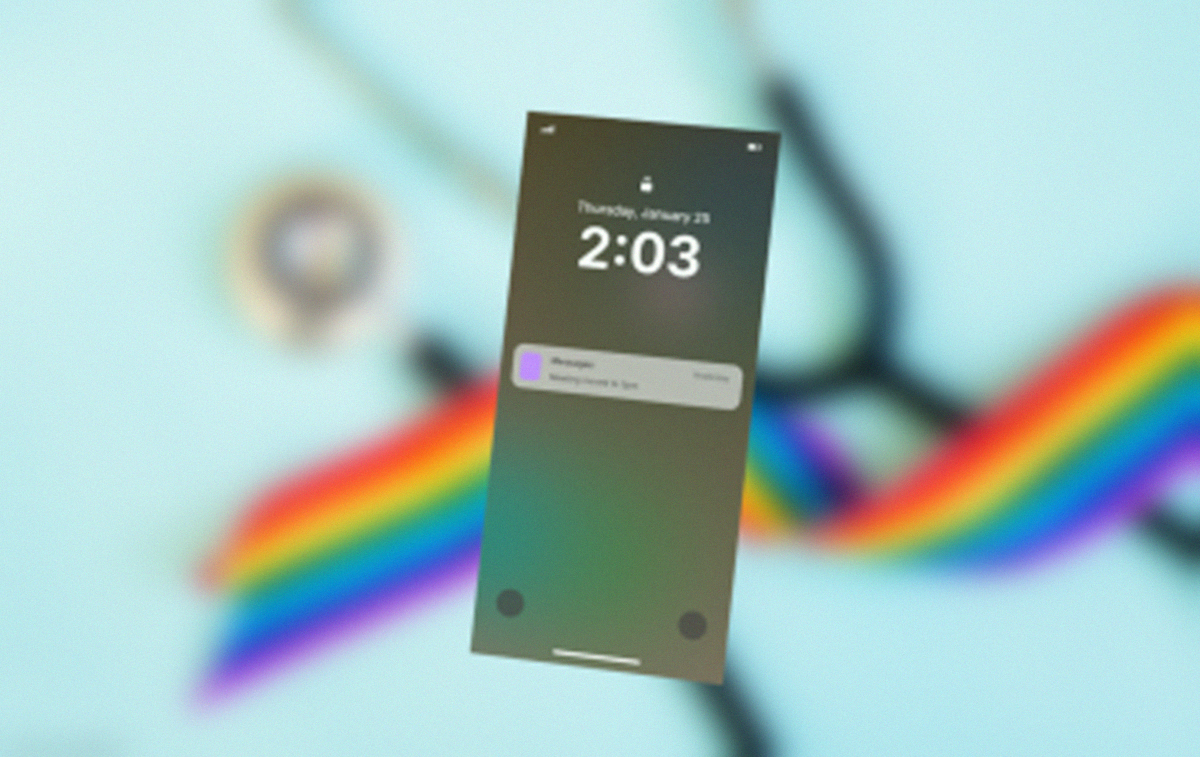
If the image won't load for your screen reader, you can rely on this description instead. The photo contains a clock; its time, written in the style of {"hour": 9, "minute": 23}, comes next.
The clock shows {"hour": 2, "minute": 3}
